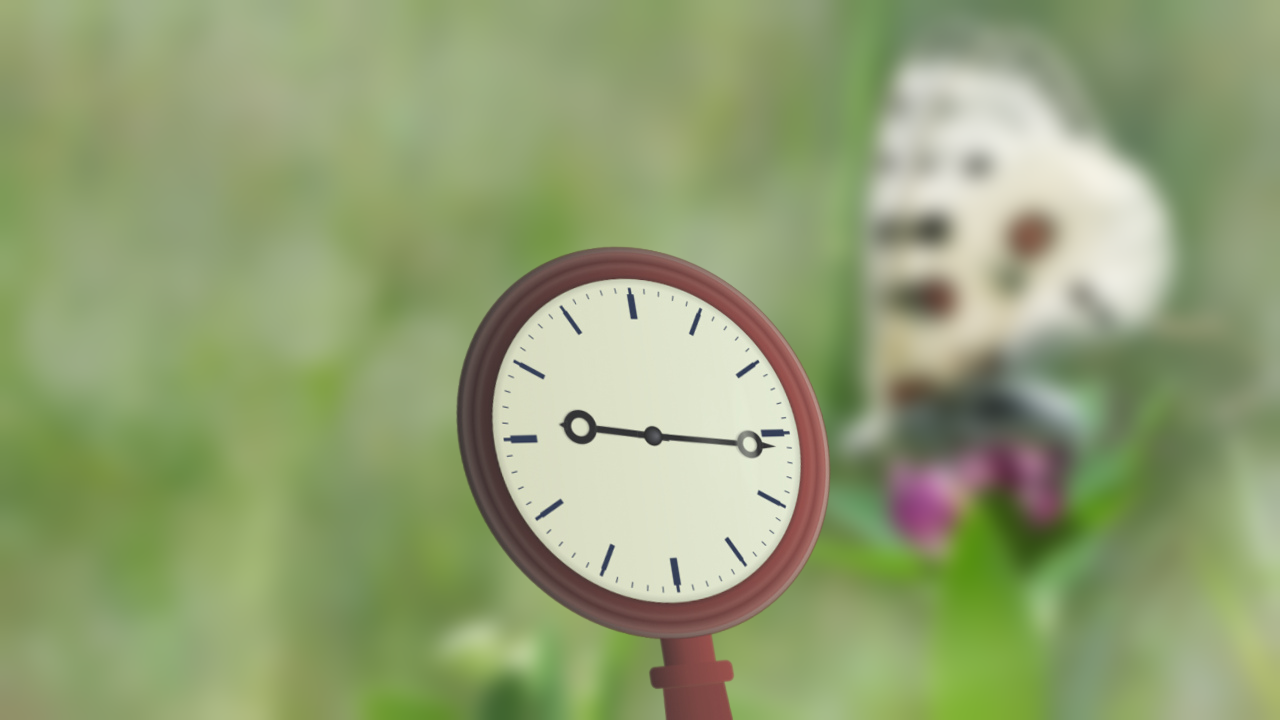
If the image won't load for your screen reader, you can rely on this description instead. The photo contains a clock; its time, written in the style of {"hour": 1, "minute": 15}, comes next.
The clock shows {"hour": 9, "minute": 16}
